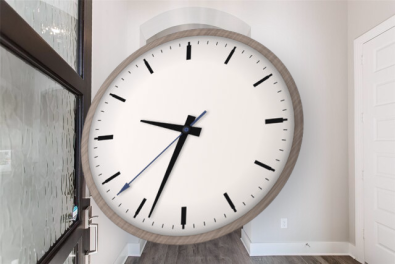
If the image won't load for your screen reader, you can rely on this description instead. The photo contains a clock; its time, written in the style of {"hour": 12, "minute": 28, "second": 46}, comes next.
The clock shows {"hour": 9, "minute": 33, "second": 38}
